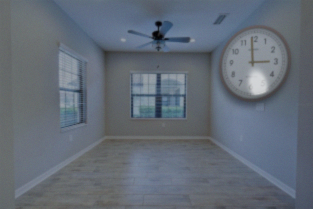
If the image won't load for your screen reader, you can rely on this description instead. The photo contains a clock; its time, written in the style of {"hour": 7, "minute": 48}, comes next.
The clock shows {"hour": 2, "minute": 59}
